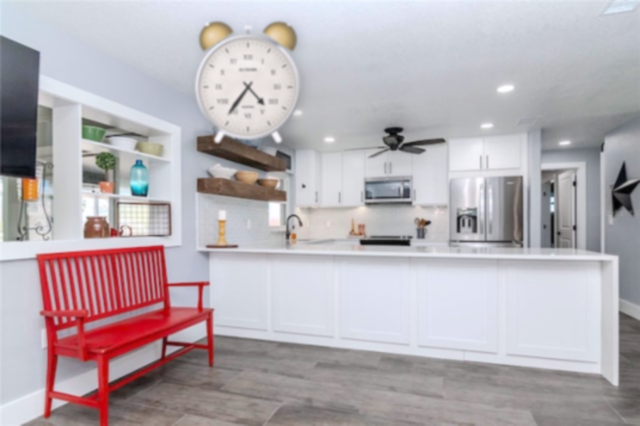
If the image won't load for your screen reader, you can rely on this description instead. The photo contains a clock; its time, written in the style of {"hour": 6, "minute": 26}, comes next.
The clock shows {"hour": 4, "minute": 36}
